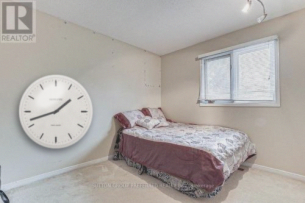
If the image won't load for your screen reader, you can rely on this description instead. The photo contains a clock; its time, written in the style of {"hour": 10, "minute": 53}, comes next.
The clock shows {"hour": 1, "minute": 42}
